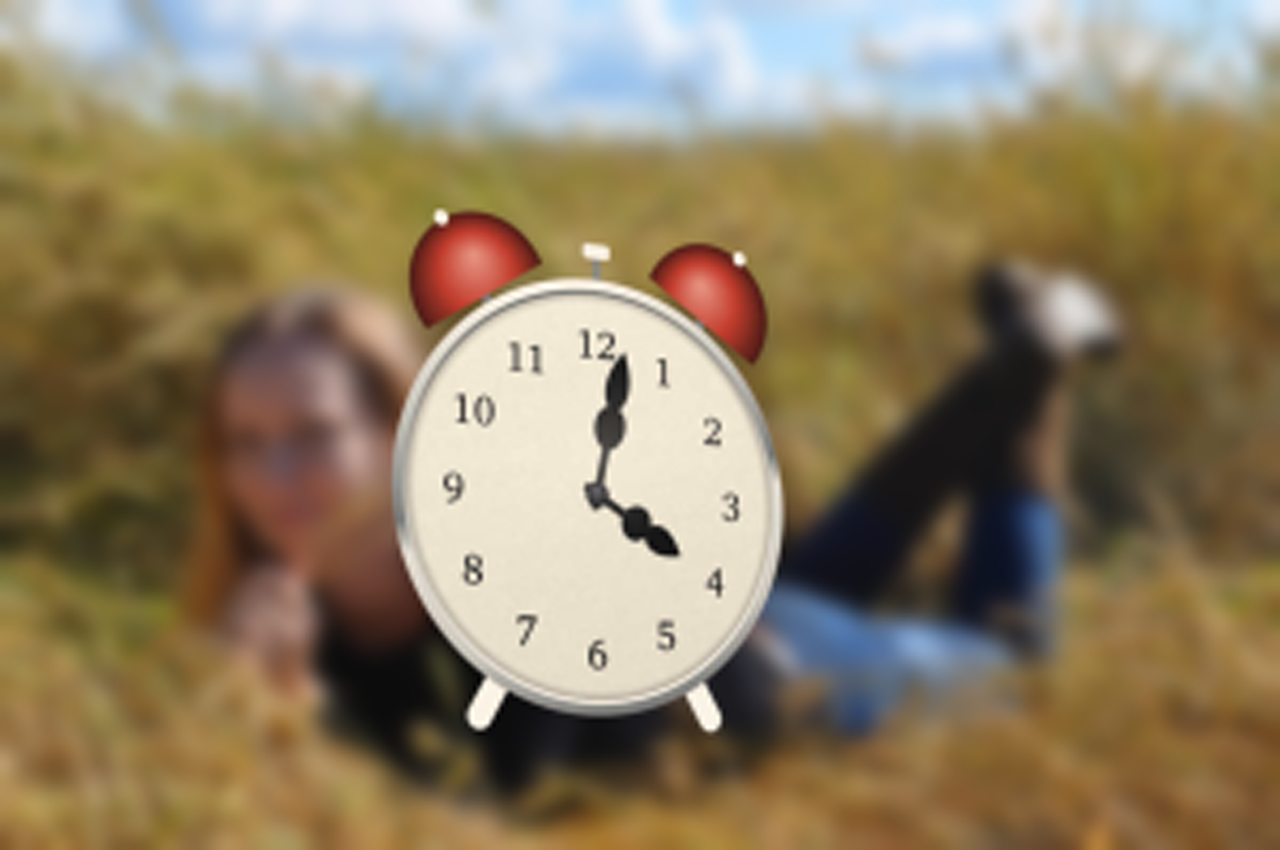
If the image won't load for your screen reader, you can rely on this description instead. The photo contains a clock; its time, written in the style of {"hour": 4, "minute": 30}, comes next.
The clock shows {"hour": 4, "minute": 2}
